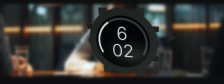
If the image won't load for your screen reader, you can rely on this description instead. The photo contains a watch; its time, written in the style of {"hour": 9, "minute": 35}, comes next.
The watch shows {"hour": 6, "minute": 2}
